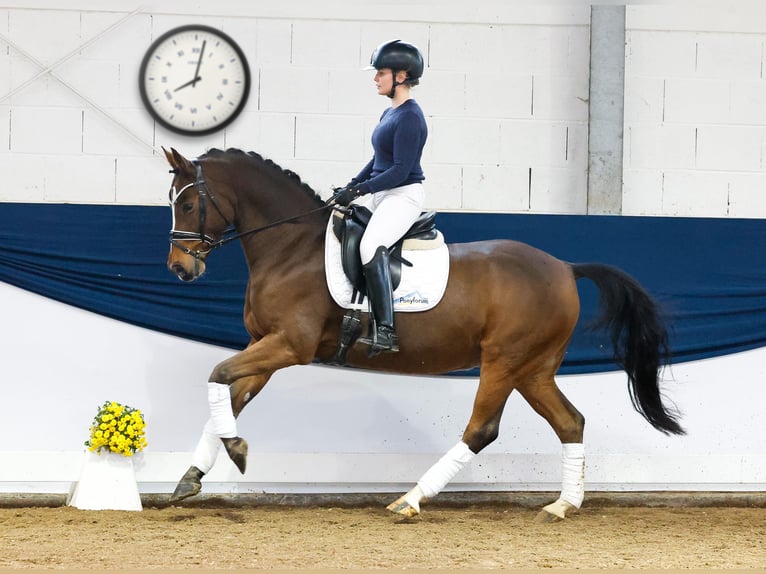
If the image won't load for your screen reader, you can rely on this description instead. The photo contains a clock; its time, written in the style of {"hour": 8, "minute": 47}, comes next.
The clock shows {"hour": 8, "minute": 2}
